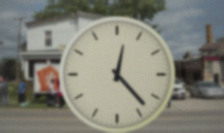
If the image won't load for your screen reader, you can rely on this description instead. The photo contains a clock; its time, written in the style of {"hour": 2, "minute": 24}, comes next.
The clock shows {"hour": 12, "minute": 23}
